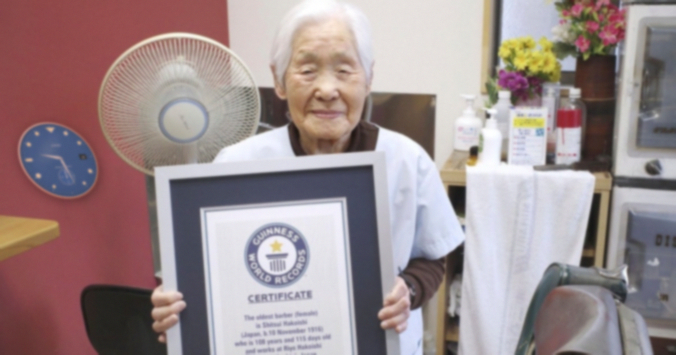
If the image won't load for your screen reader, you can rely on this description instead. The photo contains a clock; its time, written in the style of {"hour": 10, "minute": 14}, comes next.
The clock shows {"hour": 9, "minute": 28}
